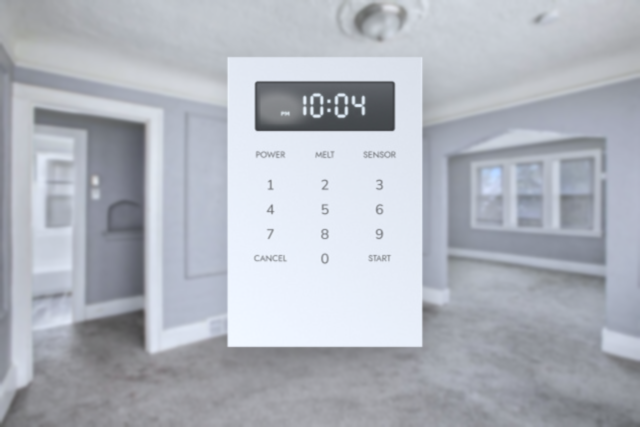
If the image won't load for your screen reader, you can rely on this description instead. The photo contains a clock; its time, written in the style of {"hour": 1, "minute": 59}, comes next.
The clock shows {"hour": 10, "minute": 4}
